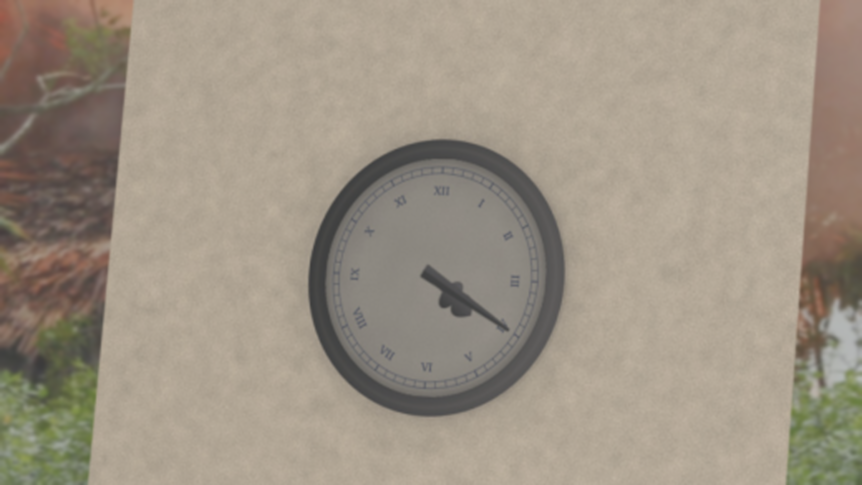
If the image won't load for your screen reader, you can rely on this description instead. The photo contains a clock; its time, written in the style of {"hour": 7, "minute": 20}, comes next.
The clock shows {"hour": 4, "minute": 20}
